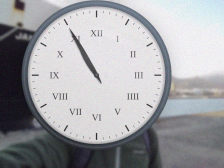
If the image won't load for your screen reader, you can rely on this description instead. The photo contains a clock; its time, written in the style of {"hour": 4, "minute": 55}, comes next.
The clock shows {"hour": 10, "minute": 55}
